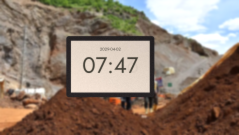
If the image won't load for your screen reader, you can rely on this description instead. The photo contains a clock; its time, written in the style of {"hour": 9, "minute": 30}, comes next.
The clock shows {"hour": 7, "minute": 47}
